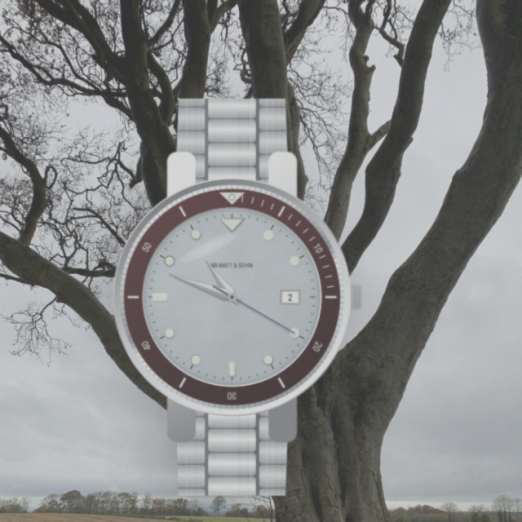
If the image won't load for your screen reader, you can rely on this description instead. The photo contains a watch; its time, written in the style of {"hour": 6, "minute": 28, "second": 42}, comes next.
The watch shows {"hour": 10, "minute": 48, "second": 20}
